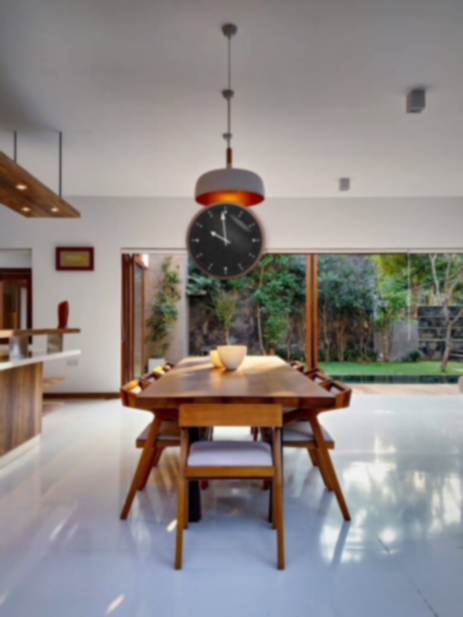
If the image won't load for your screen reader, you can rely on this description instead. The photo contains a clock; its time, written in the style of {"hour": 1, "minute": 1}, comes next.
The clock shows {"hour": 9, "minute": 59}
